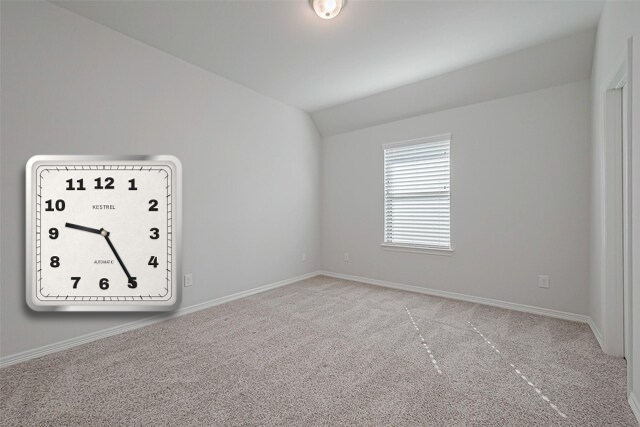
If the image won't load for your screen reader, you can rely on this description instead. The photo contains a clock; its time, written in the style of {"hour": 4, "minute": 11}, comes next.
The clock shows {"hour": 9, "minute": 25}
